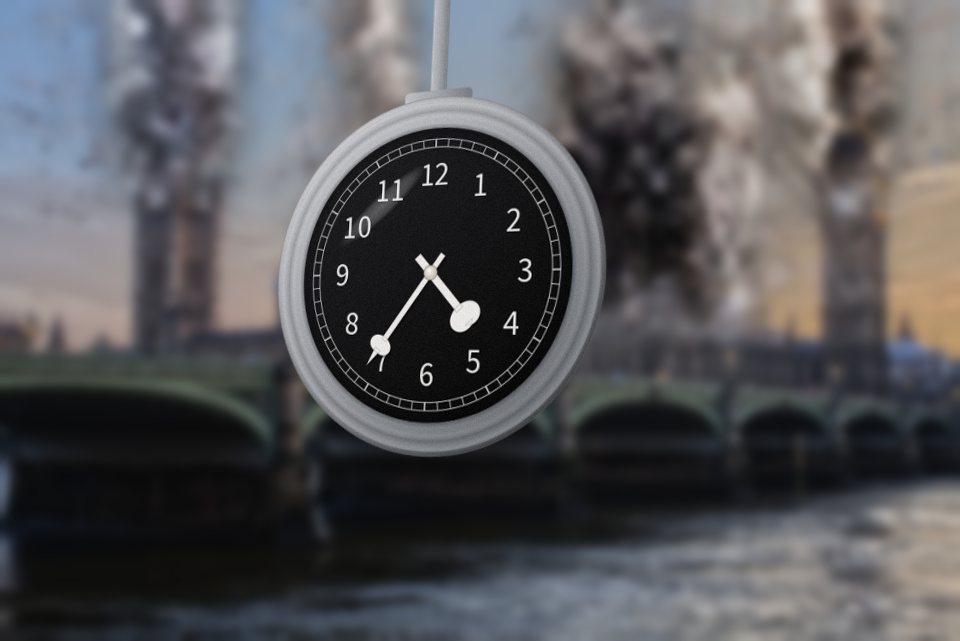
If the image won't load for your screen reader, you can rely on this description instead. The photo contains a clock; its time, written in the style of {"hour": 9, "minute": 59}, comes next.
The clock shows {"hour": 4, "minute": 36}
